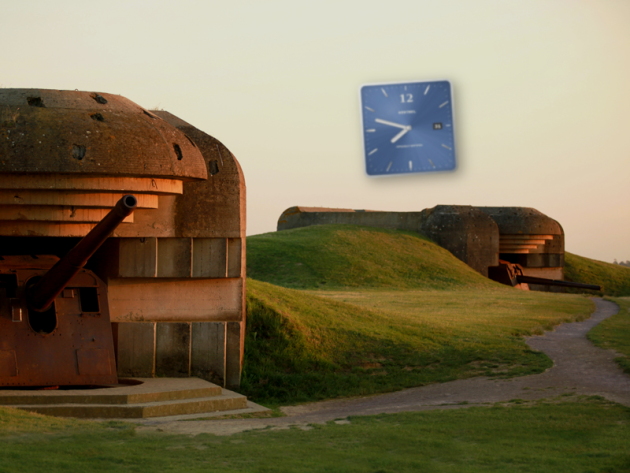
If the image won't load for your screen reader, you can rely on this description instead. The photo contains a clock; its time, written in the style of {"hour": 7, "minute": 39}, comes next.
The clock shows {"hour": 7, "minute": 48}
